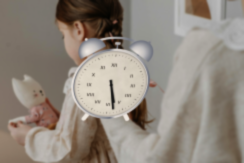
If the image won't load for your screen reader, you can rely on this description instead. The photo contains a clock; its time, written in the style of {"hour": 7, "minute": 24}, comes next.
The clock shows {"hour": 5, "minute": 28}
